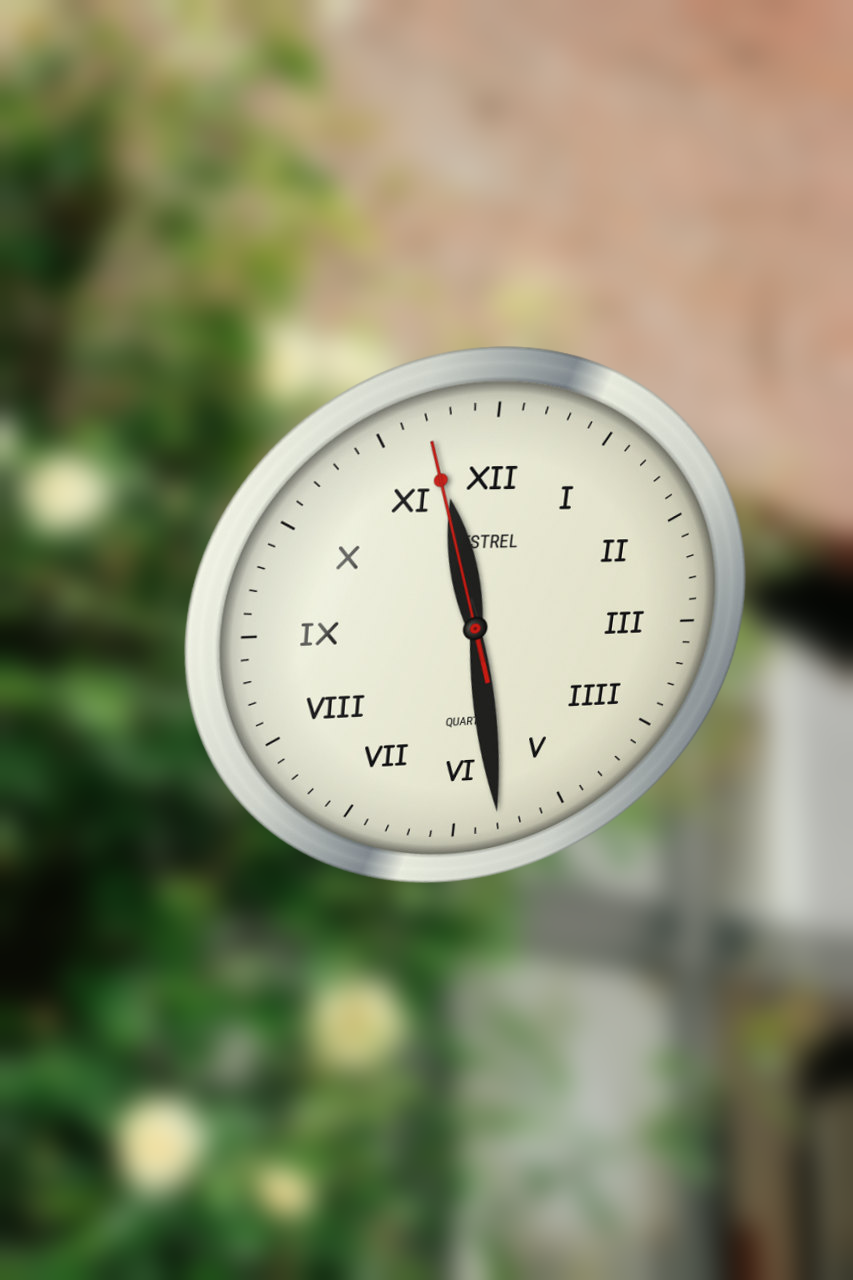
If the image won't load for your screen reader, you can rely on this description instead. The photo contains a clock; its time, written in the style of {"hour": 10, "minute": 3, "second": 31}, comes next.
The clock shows {"hour": 11, "minute": 27, "second": 57}
